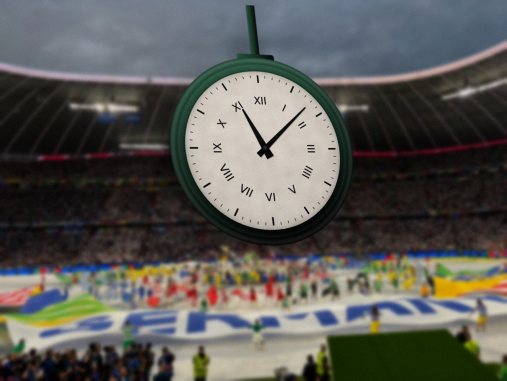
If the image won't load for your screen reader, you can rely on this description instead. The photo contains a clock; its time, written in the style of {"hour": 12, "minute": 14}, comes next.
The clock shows {"hour": 11, "minute": 8}
